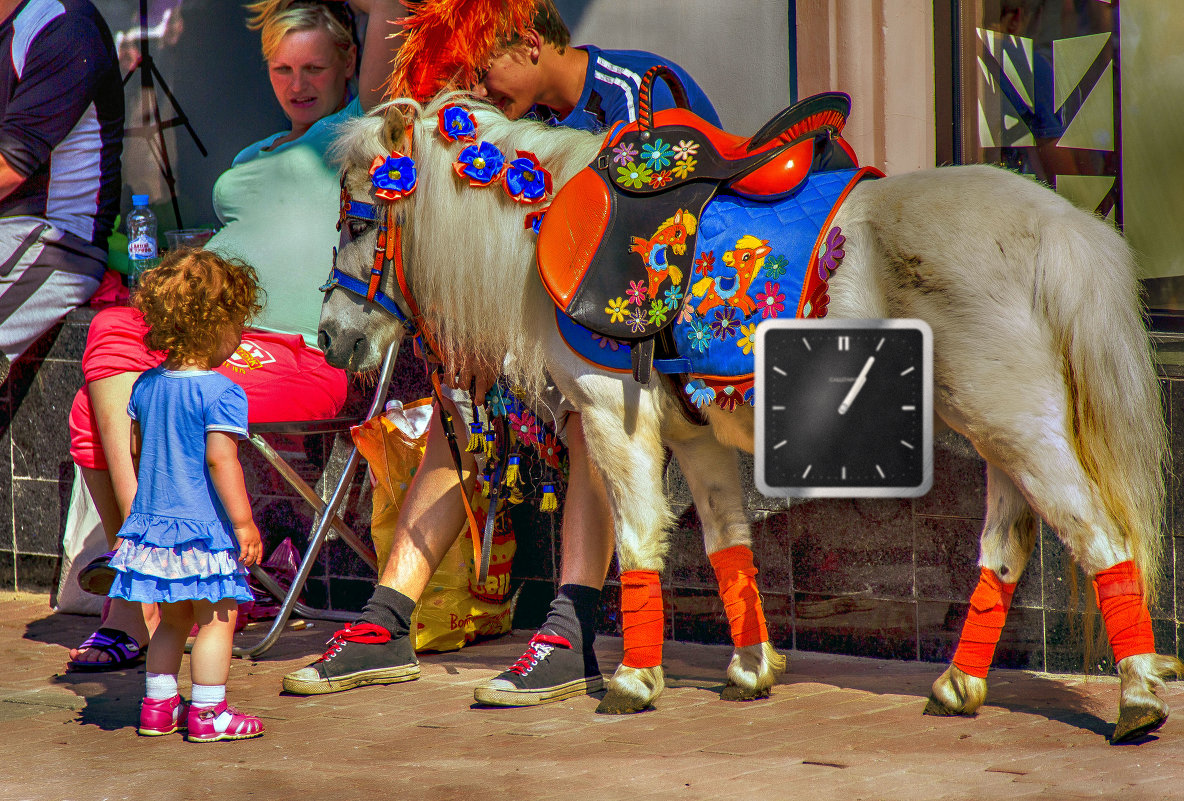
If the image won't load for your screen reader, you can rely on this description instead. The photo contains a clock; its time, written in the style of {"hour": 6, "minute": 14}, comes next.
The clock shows {"hour": 1, "minute": 5}
